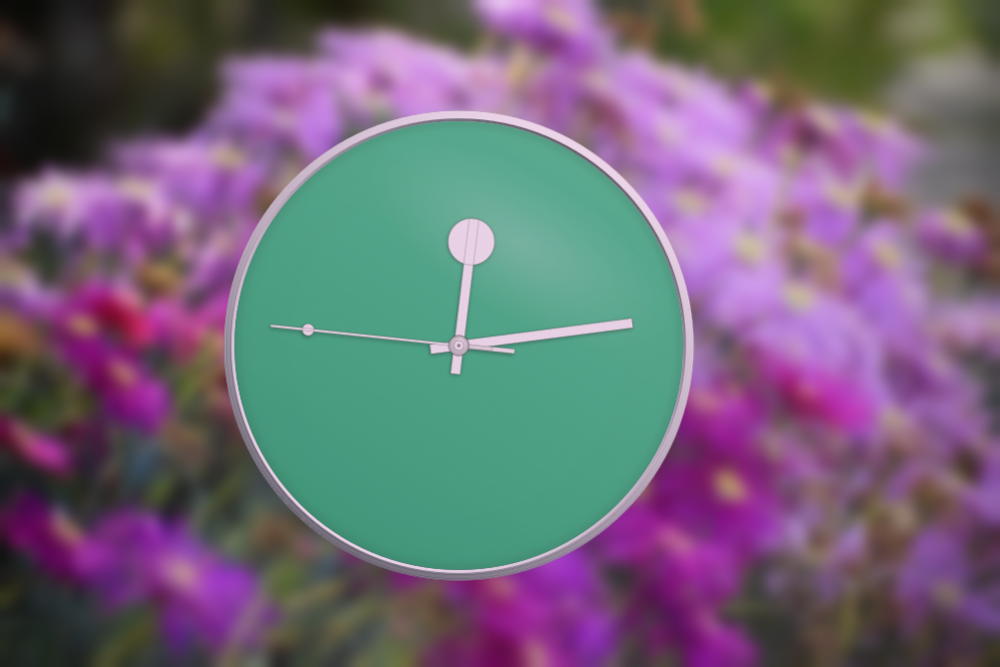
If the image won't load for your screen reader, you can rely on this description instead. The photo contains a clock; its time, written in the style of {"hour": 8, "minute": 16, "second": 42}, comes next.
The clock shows {"hour": 12, "minute": 13, "second": 46}
